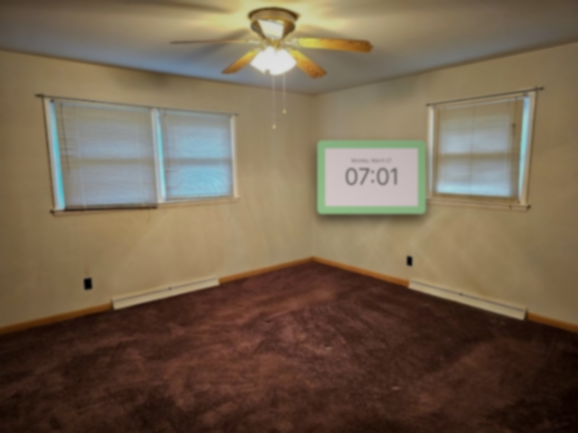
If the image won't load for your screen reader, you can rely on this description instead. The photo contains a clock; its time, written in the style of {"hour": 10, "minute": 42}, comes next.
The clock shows {"hour": 7, "minute": 1}
